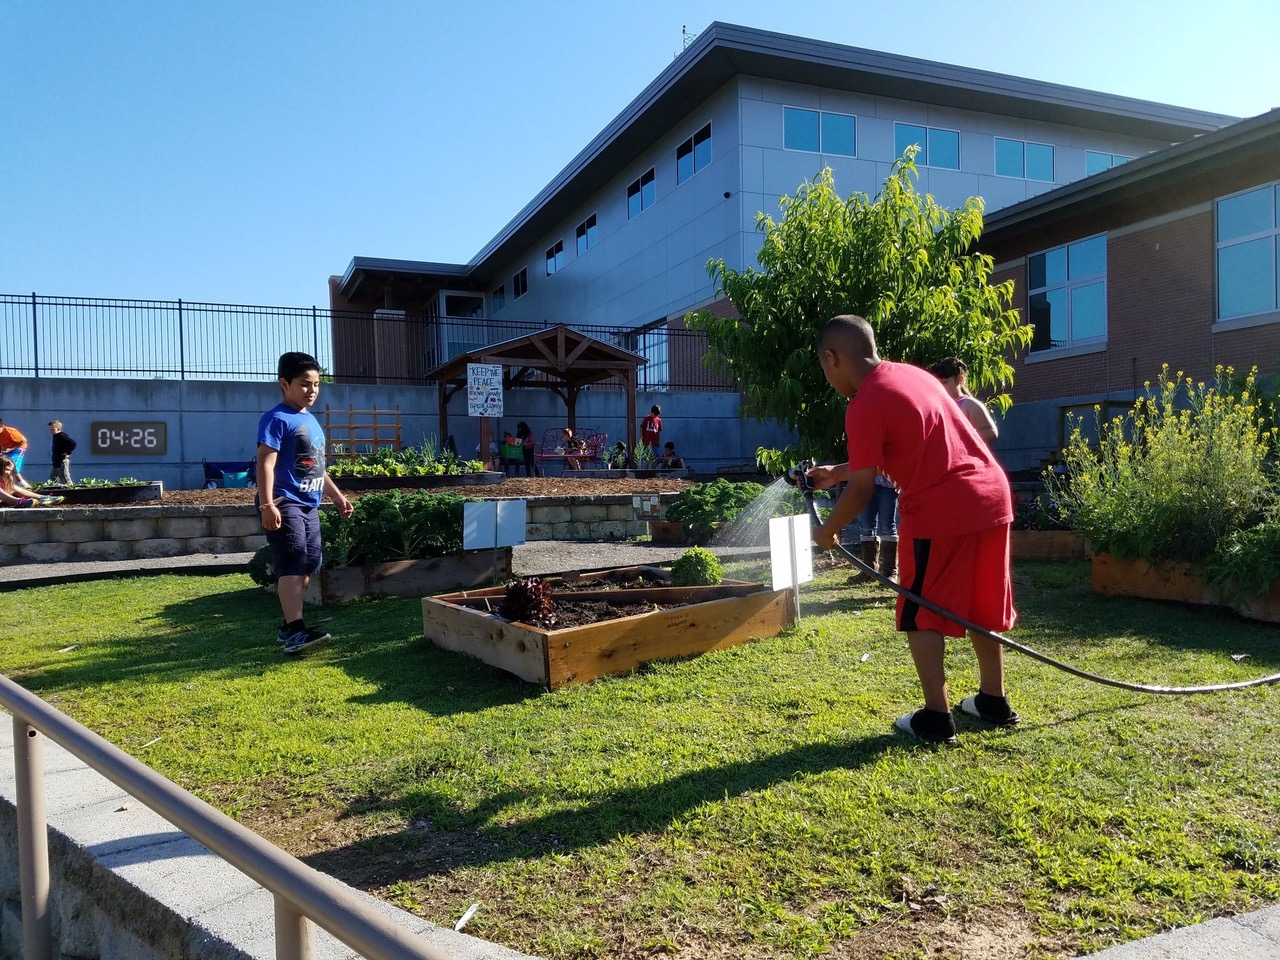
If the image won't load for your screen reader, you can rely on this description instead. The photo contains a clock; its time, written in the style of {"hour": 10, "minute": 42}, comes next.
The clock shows {"hour": 4, "minute": 26}
